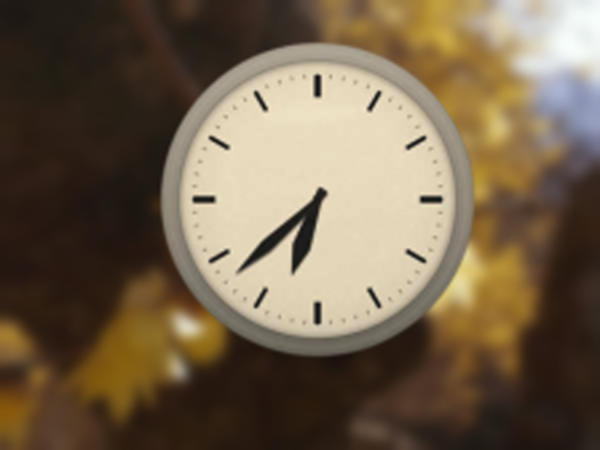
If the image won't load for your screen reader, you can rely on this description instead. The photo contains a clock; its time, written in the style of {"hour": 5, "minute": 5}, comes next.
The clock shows {"hour": 6, "minute": 38}
